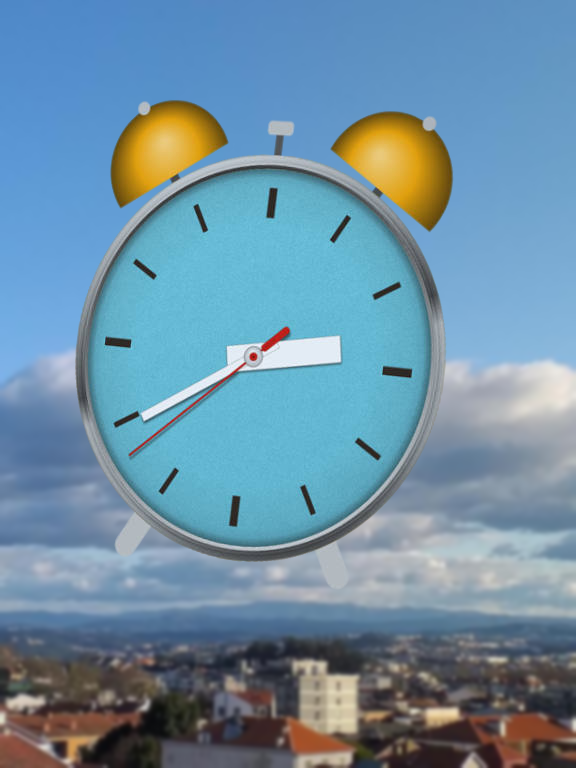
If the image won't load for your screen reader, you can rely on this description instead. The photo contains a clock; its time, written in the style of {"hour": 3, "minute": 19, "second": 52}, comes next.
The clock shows {"hour": 2, "minute": 39, "second": 38}
